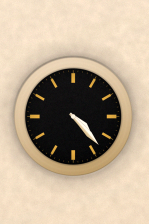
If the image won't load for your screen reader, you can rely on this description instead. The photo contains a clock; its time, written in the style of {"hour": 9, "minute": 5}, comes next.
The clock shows {"hour": 4, "minute": 23}
